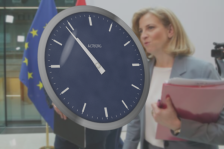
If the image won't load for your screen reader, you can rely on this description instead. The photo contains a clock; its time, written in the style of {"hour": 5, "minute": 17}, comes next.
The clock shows {"hour": 10, "minute": 54}
